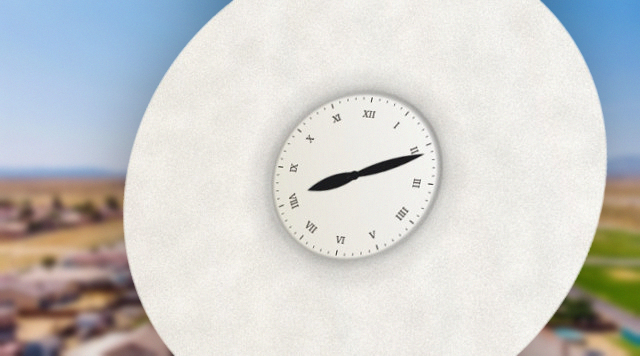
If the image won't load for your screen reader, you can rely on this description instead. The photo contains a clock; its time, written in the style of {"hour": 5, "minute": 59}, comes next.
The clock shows {"hour": 8, "minute": 11}
